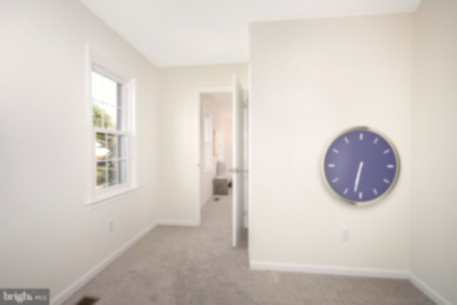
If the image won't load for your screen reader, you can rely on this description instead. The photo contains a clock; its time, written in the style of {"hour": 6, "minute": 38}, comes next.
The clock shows {"hour": 6, "minute": 32}
